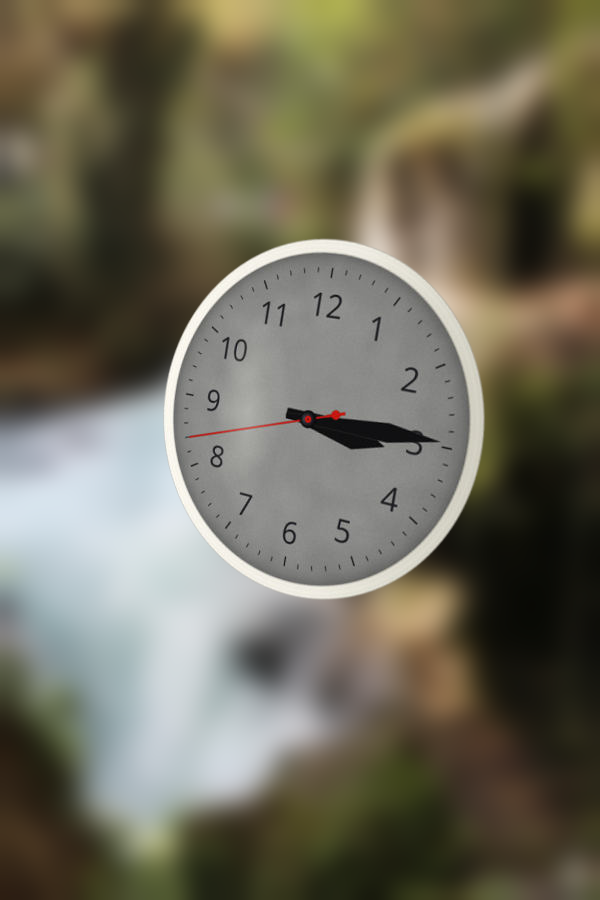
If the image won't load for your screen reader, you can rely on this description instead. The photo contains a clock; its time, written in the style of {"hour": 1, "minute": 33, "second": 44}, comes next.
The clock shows {"hour": 3, "minute": 14, "second": 42}
